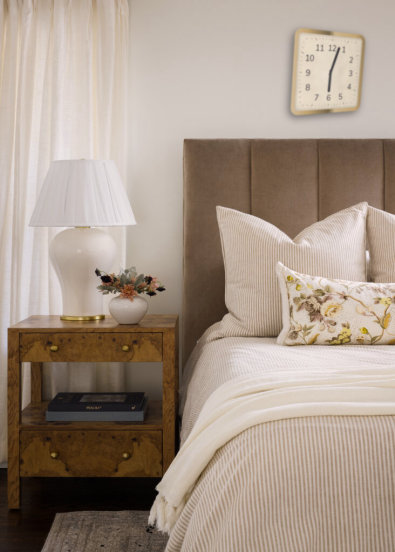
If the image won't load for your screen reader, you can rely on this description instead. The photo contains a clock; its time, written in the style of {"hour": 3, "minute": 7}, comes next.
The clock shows {"hour": 6, "minute": 3}
